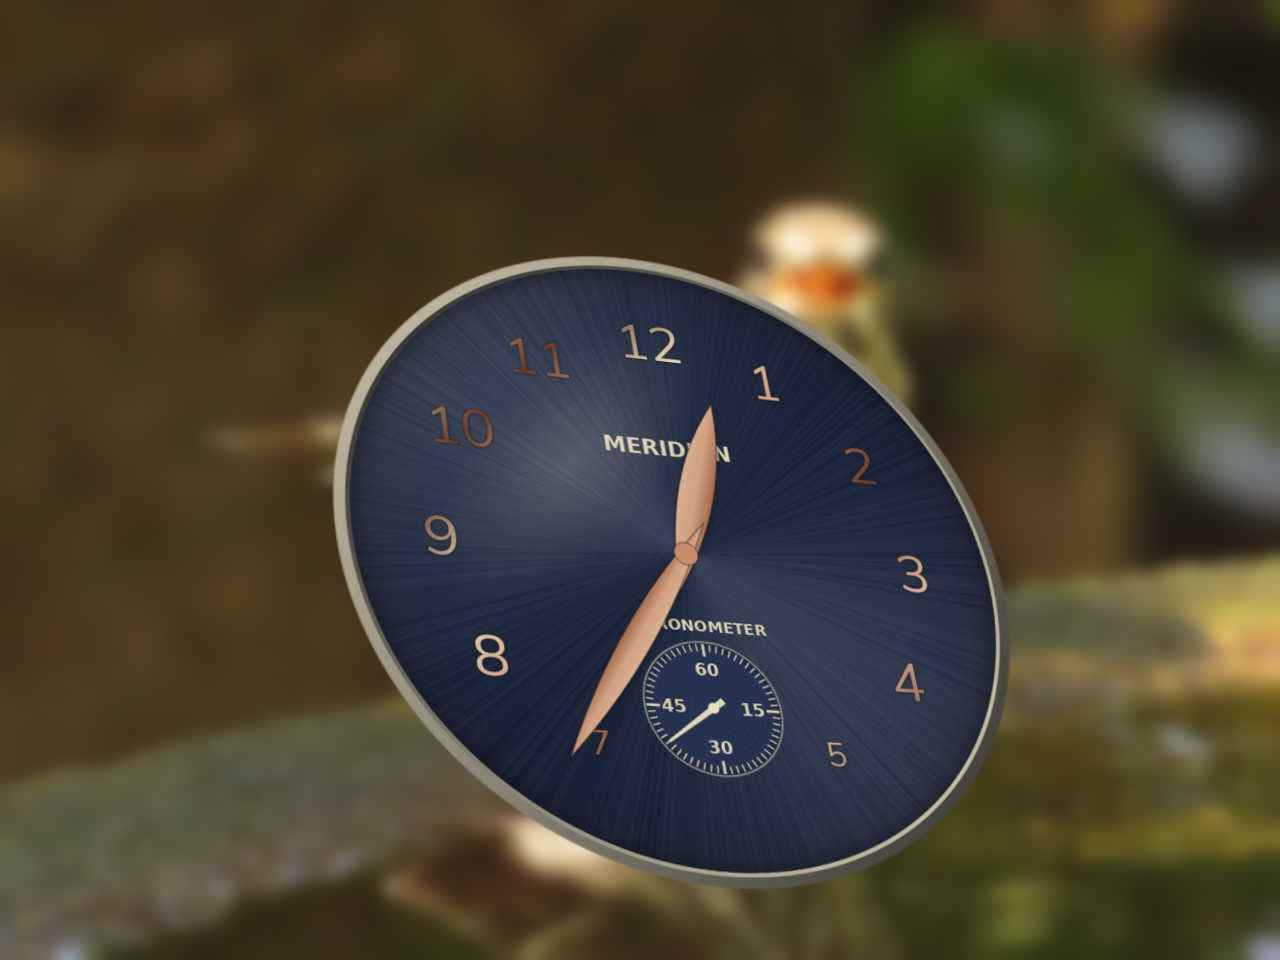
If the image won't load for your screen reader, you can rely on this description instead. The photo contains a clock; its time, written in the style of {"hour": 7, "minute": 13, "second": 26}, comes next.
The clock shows {"hour": 12, "minute": 35, "second": 39}
